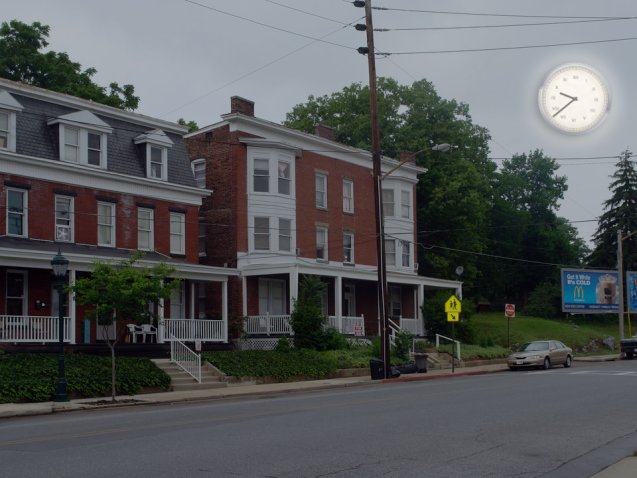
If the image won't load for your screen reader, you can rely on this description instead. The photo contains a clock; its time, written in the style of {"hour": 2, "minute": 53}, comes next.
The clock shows {"hour": 9, "minute": 38}
